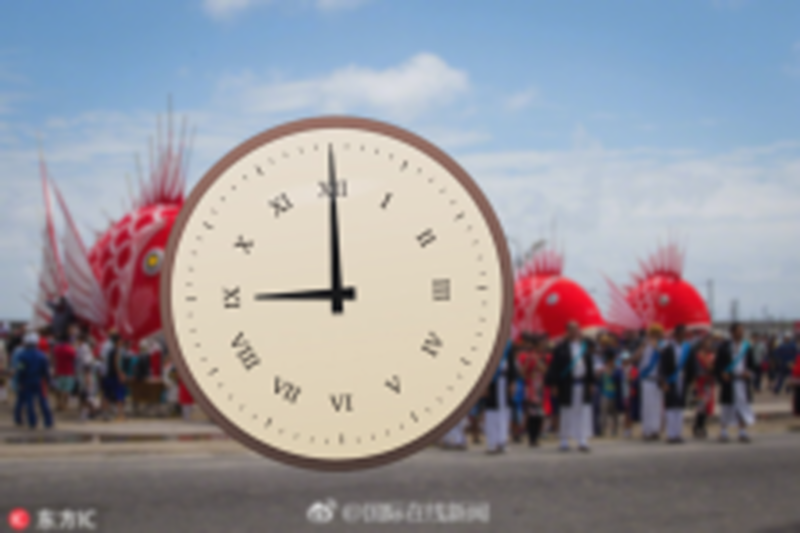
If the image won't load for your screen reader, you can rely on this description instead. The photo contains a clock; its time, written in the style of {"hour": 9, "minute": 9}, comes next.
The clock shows {"hour": 9, "minute": 0}
